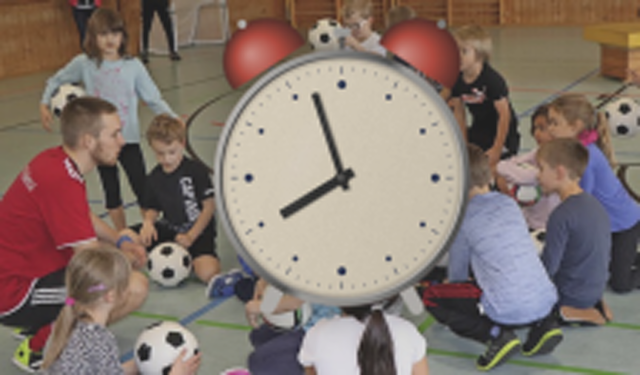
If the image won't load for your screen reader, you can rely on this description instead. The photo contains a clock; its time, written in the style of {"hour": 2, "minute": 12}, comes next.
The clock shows {"hour": 7, "minute": 57}
